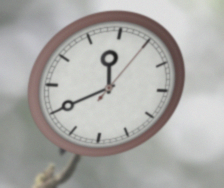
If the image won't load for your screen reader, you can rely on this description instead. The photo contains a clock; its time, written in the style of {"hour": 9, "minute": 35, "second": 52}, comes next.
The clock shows {"hour": 11, "minute": 40, "second": 5}
